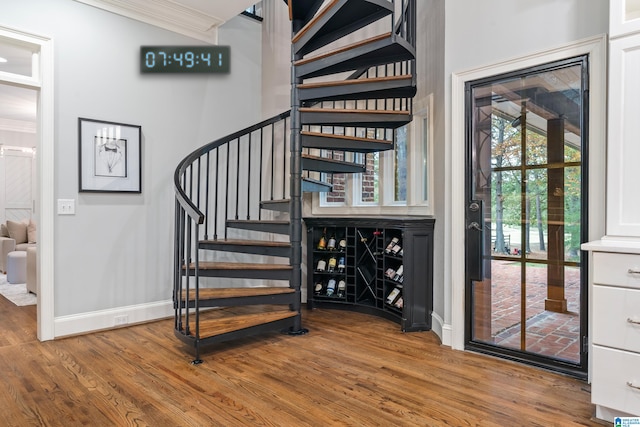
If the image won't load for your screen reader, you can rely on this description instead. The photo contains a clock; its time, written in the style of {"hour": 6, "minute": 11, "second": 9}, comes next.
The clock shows {"hour": 7, "minute": 49, "second": 41}
